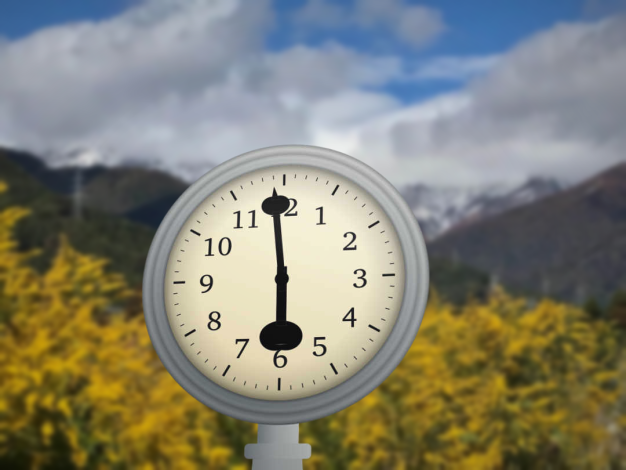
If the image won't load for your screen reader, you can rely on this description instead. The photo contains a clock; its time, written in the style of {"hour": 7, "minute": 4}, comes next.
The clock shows {"hour": 5, "minute": 59}
